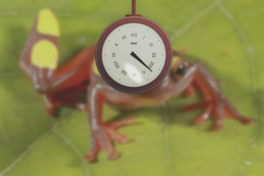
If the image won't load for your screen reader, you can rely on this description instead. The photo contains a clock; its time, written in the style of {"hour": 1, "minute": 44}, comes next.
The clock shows {"hour": 4, "minute": 22}
